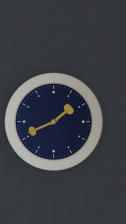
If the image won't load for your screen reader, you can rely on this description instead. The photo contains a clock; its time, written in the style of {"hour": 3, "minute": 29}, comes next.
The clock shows {"hour": 1, "minute": 41}
